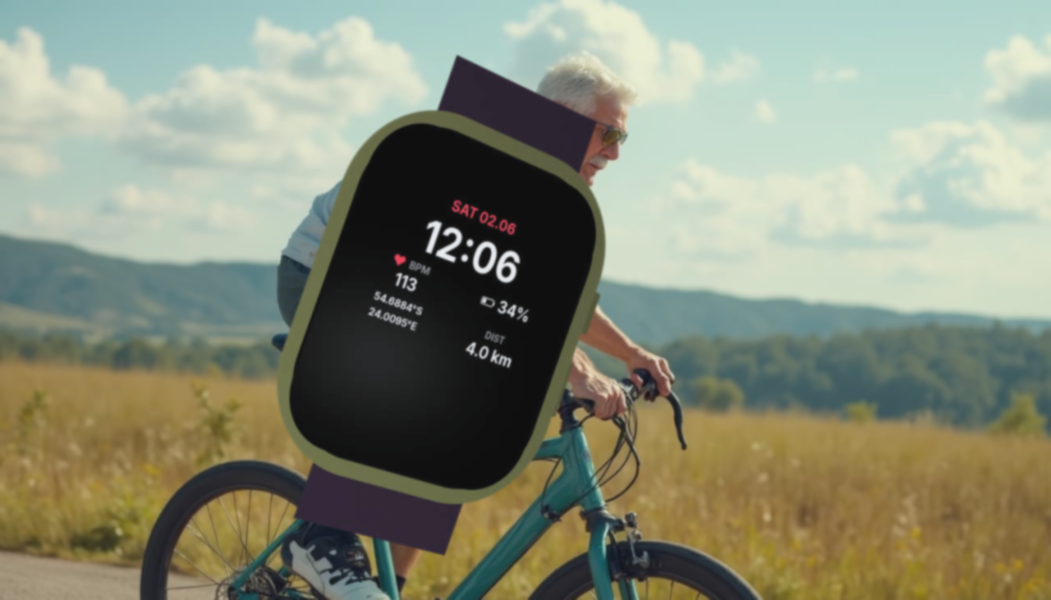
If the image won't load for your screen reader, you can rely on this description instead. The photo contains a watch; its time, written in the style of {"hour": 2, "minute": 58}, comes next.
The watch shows {"hour": 12, "minute": 6}
